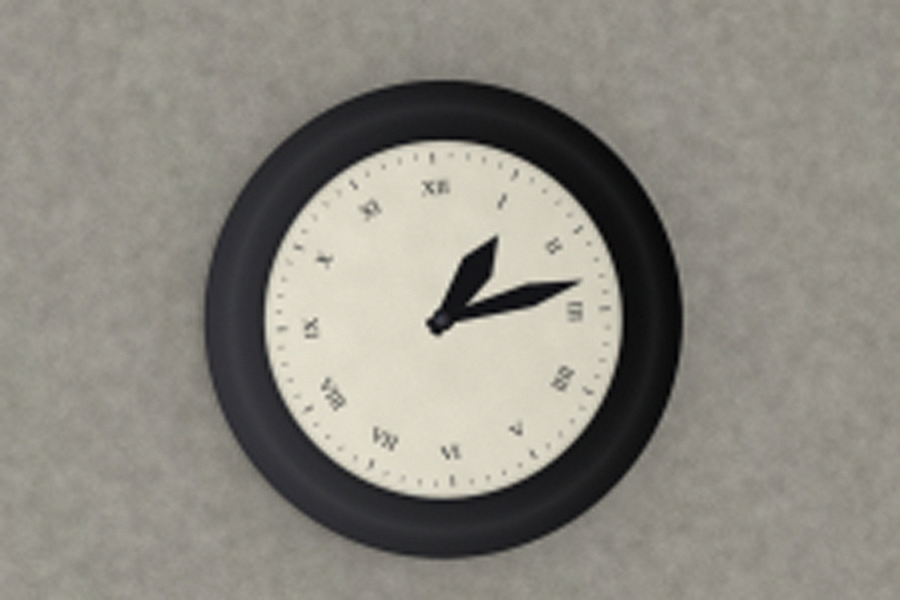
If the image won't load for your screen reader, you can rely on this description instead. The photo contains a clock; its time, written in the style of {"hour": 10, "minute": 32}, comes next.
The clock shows {"hour": 1, "minute": 13}
